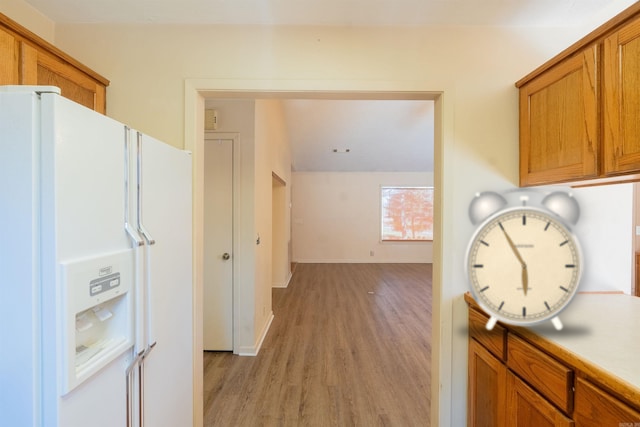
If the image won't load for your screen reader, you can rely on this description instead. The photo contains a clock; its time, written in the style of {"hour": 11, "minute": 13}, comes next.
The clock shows {"hour": 5, "minute": 55}
